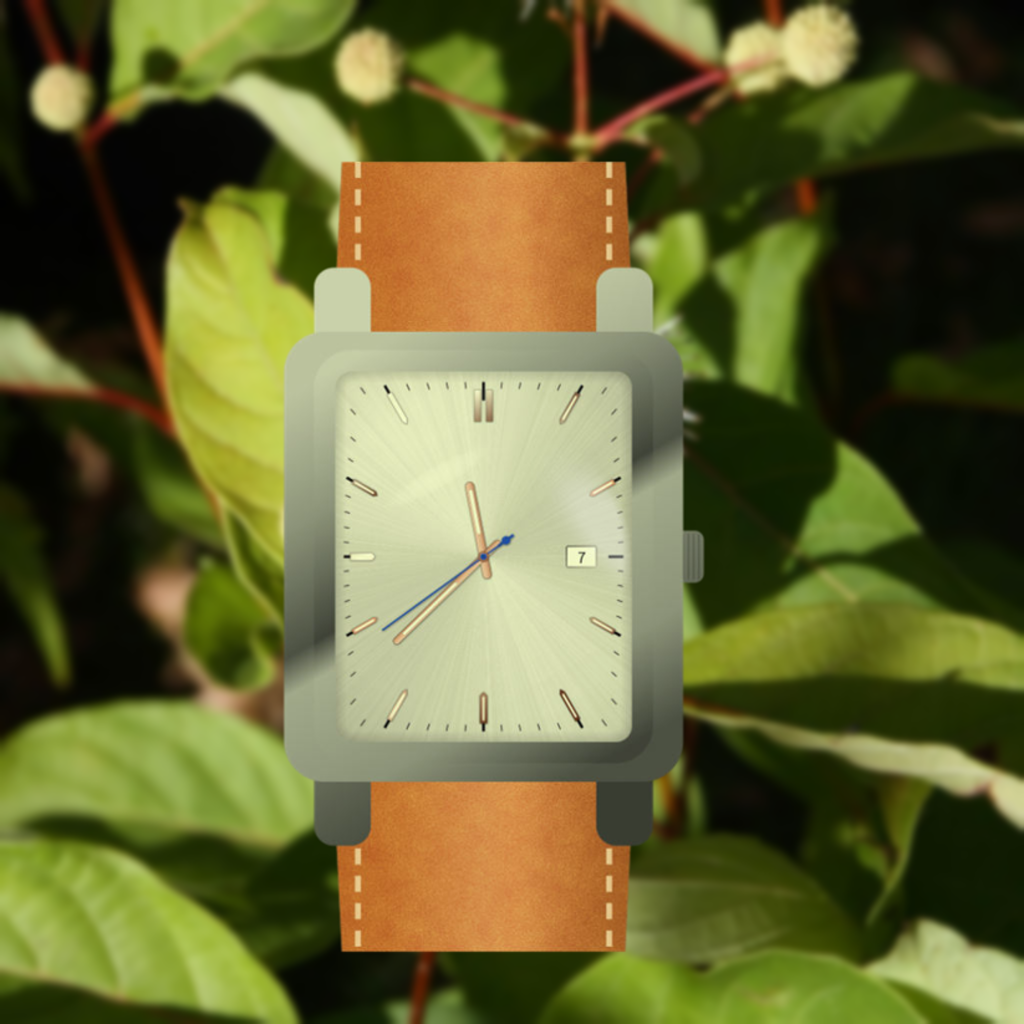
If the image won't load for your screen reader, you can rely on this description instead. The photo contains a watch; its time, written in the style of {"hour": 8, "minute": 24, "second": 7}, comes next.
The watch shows {"hour": 11, "minute": 37, "second": 39}
